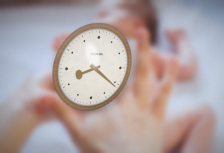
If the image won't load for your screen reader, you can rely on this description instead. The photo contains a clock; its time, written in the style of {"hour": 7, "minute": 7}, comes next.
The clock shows {"hour": 8, "minute": 21}
